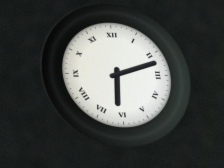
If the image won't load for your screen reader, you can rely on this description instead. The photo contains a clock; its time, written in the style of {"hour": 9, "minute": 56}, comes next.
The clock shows {"hour": 6, "minute": 12}
